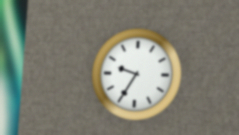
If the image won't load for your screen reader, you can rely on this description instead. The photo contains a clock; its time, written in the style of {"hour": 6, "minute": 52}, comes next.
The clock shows {"hour": 9, "minute": 35}
